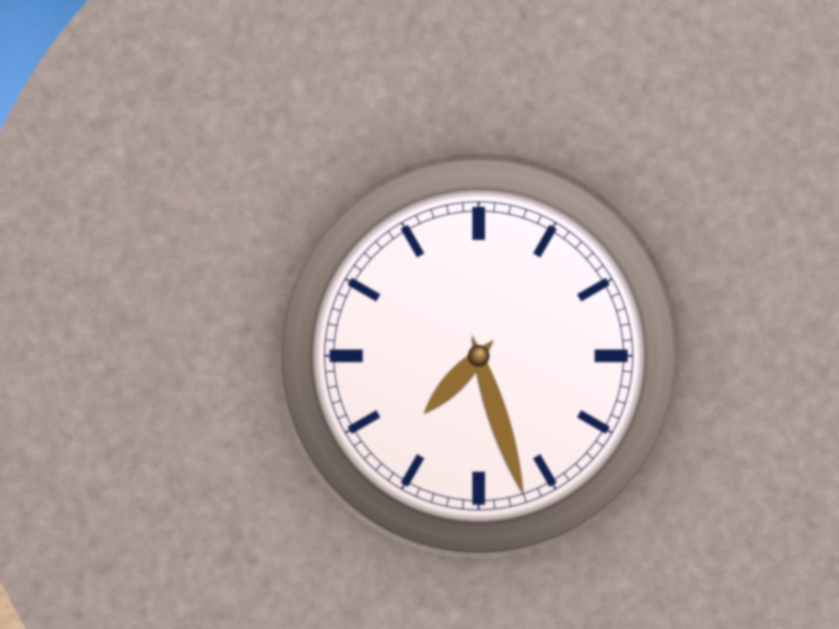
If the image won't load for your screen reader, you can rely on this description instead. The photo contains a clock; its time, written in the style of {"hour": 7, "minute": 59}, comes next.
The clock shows {"hour": 7, "minute": 27}
